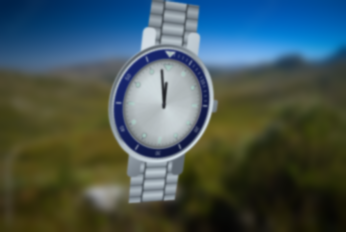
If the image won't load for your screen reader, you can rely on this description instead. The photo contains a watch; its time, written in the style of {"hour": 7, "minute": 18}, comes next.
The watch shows {"hour": 11, "minute": 58}
